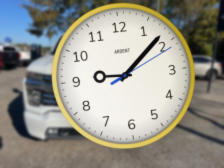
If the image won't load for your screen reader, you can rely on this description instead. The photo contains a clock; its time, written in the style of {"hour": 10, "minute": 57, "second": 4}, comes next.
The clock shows {"hour": 9, "minute": 8, "second": 11}
